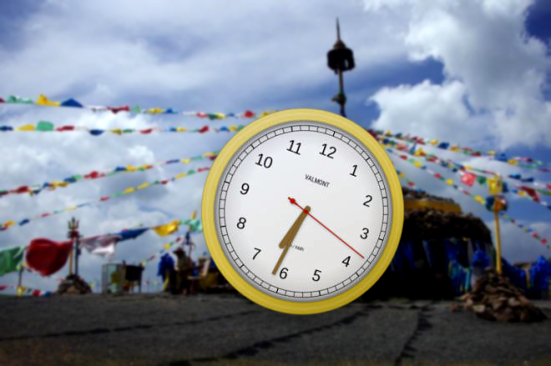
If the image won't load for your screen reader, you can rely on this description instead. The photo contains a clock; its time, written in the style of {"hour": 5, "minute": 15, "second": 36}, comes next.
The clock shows {"hour": 6, "minute": 31, "second": 18}
